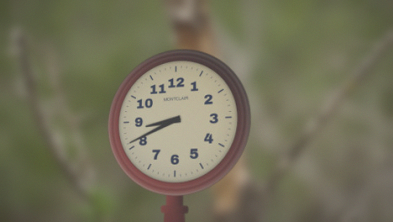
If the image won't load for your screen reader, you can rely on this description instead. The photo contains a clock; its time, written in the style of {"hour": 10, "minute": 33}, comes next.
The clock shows {"hour": 8, "minute": 41}
